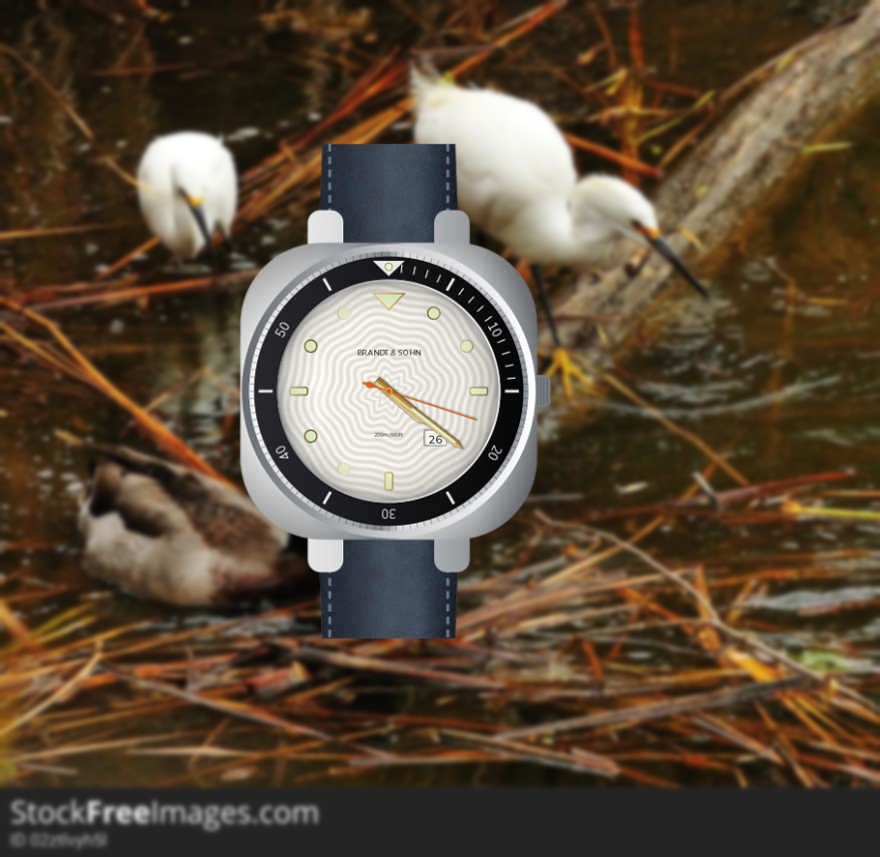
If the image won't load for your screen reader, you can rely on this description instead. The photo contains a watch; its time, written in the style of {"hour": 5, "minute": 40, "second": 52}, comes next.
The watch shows {"hour": 4, "minute": 21, "second": 18}
